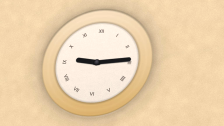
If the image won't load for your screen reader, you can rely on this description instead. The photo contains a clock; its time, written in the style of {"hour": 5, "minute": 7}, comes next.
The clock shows {"hour": 9, "minute": 14}
